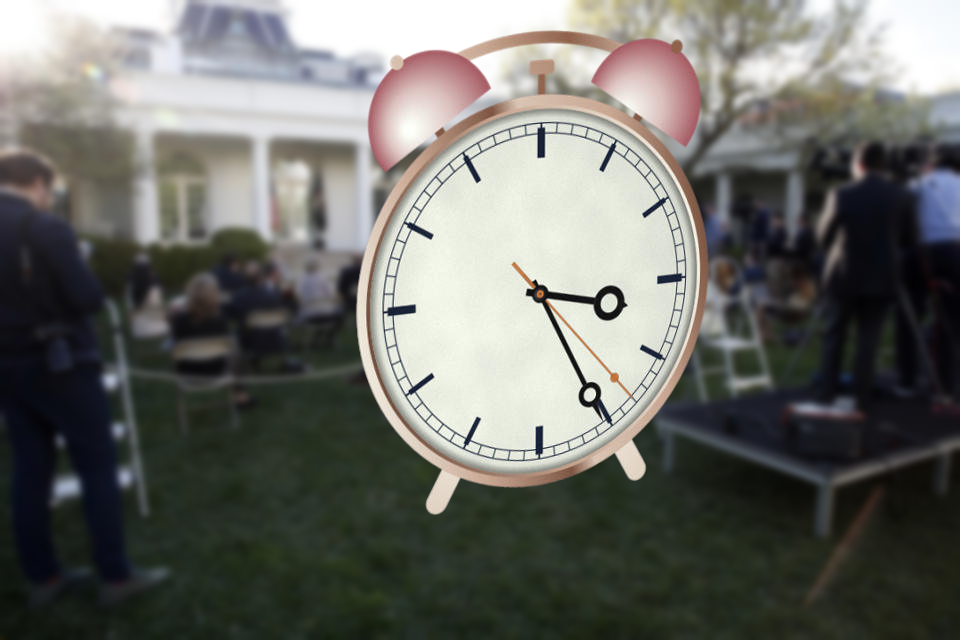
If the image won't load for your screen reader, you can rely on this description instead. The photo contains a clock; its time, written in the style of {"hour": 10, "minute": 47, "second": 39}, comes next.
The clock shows {"hour": 3, "minute": 25, "second": 23}
